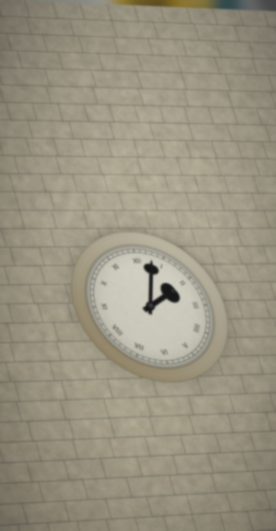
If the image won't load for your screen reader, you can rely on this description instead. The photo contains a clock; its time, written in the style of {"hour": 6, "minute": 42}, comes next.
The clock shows {"hour": 2, "minute": 3}
